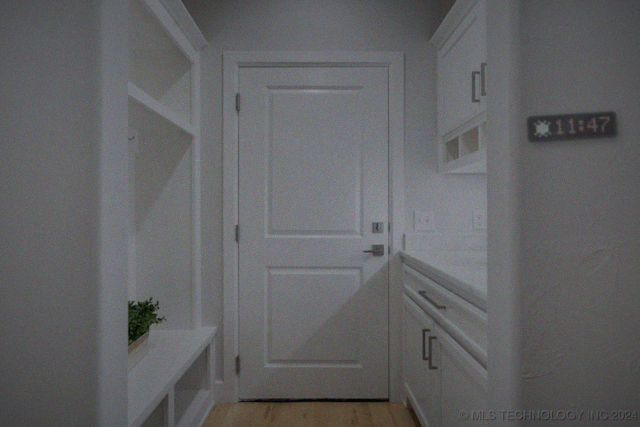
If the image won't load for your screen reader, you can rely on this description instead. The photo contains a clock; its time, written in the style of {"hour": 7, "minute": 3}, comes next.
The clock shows {"hour": 11, "minute": 47}
